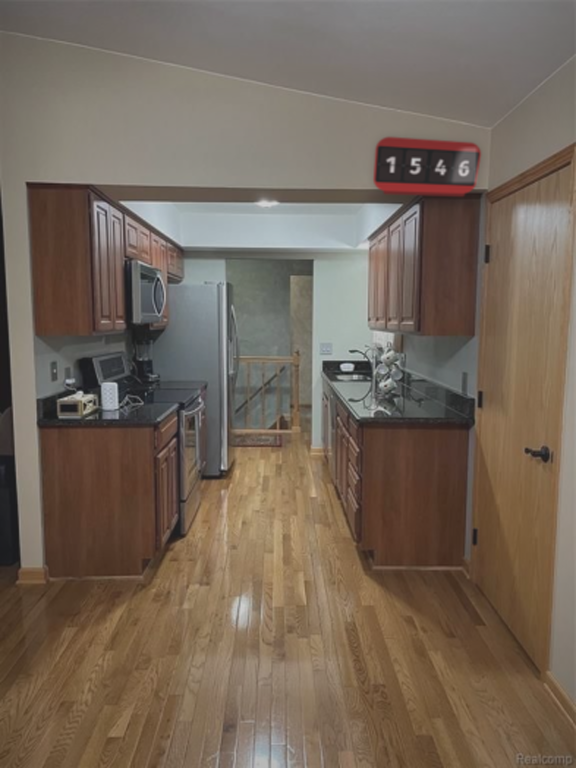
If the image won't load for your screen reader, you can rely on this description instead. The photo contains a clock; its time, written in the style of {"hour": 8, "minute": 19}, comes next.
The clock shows {"hour": 15, "minute": 46}
